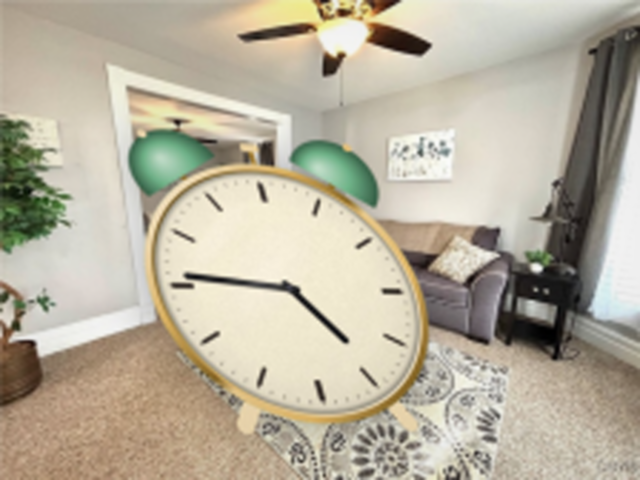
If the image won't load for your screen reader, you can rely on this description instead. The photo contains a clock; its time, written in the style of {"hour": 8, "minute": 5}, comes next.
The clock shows {"hour": 4, "minute": 46}
